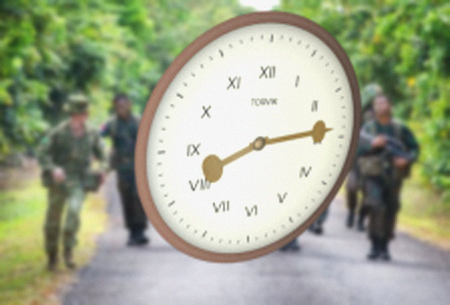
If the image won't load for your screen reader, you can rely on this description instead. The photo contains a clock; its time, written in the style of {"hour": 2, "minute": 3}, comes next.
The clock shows {"hour": 8, "minute": 14}
